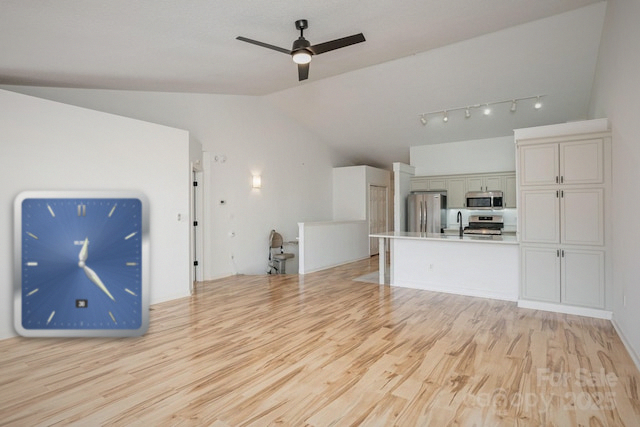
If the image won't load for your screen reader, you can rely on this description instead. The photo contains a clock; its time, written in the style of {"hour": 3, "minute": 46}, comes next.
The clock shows {"hour": 12, "minute": 23}
